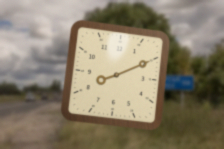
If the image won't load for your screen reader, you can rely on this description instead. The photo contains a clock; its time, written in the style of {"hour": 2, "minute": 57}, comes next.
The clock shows {"hour": 8, "minute": 10}
